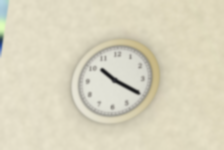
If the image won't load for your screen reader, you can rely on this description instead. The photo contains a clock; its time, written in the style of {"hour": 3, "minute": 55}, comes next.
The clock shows {"hour": 10, "minute": 20}
